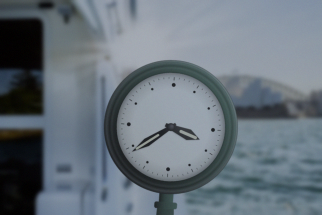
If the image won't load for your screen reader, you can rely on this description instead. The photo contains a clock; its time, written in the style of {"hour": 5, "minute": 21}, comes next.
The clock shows {"hour": 3, "minute": 39}
